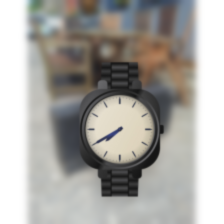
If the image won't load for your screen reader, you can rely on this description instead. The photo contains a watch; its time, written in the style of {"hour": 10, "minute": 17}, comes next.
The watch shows {"hour": 7, "minute": 40}
